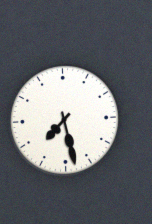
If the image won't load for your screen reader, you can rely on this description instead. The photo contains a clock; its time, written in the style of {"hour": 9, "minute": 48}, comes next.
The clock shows {"hour": 7, "minute": 28}
